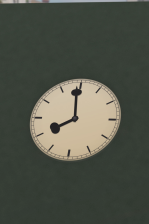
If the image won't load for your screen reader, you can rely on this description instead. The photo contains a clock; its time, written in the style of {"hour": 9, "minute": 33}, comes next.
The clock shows {"hour": 7, "minute": 59}
